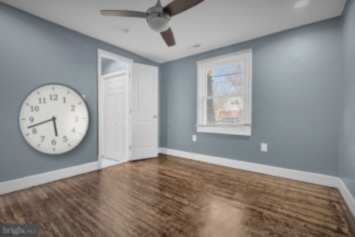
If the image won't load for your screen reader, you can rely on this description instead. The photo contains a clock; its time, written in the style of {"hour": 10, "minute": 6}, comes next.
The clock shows {"hour": 5, "minute": 42}
